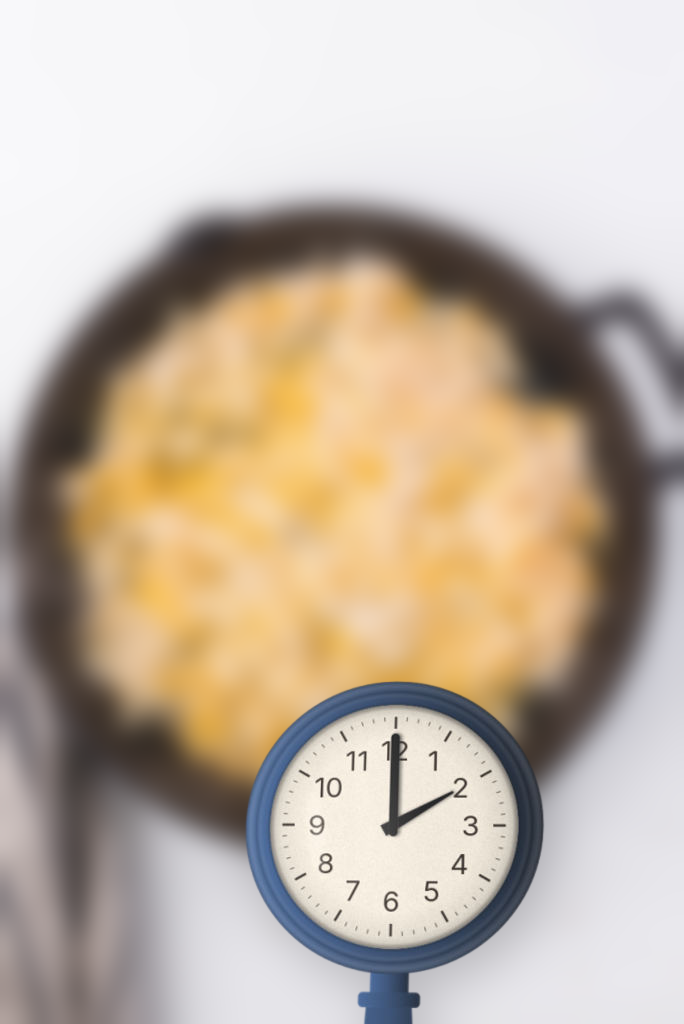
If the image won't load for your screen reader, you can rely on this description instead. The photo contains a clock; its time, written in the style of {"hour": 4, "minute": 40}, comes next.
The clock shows {"hour": 2, "minute": 0}
